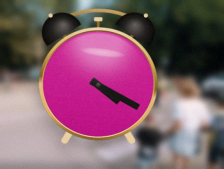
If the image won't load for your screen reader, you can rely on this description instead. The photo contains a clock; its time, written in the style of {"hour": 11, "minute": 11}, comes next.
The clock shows {"hour": 4, "minute": 20}
